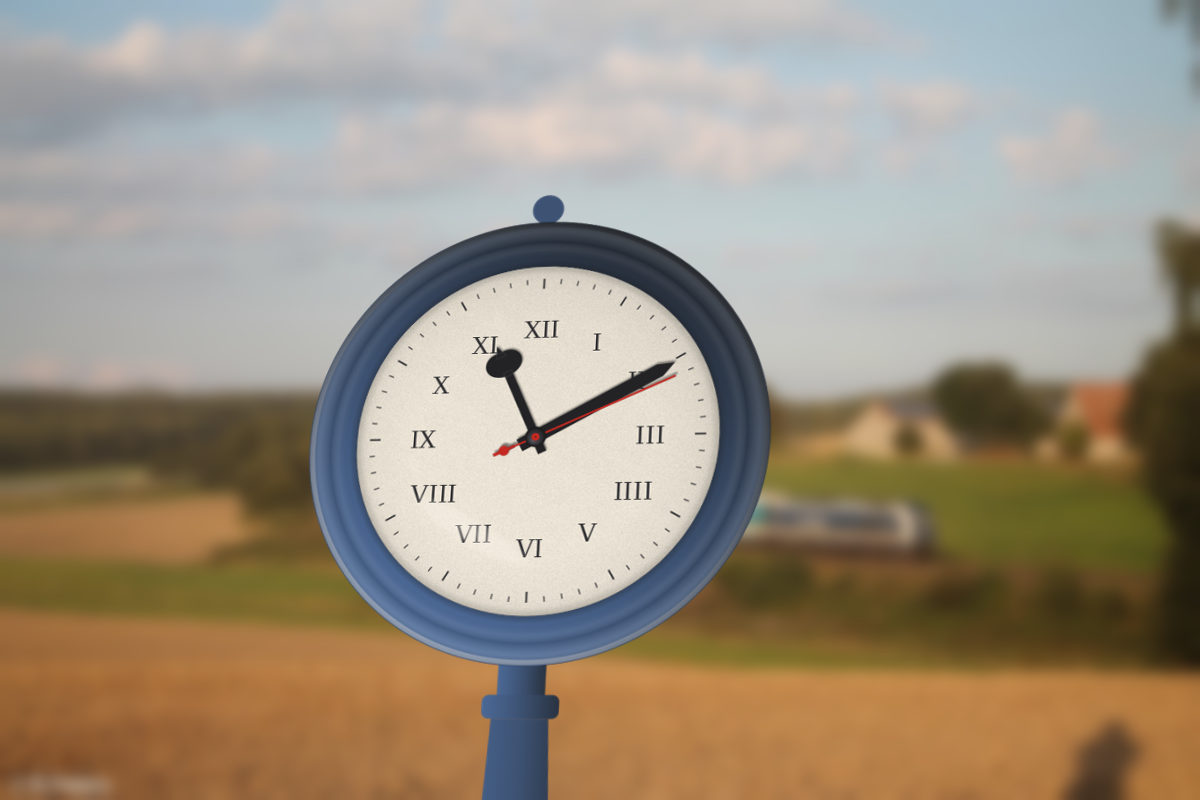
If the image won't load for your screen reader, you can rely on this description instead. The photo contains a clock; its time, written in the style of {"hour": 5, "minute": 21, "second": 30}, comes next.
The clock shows {"hour": 11, "minute": 10, "second": 11}
